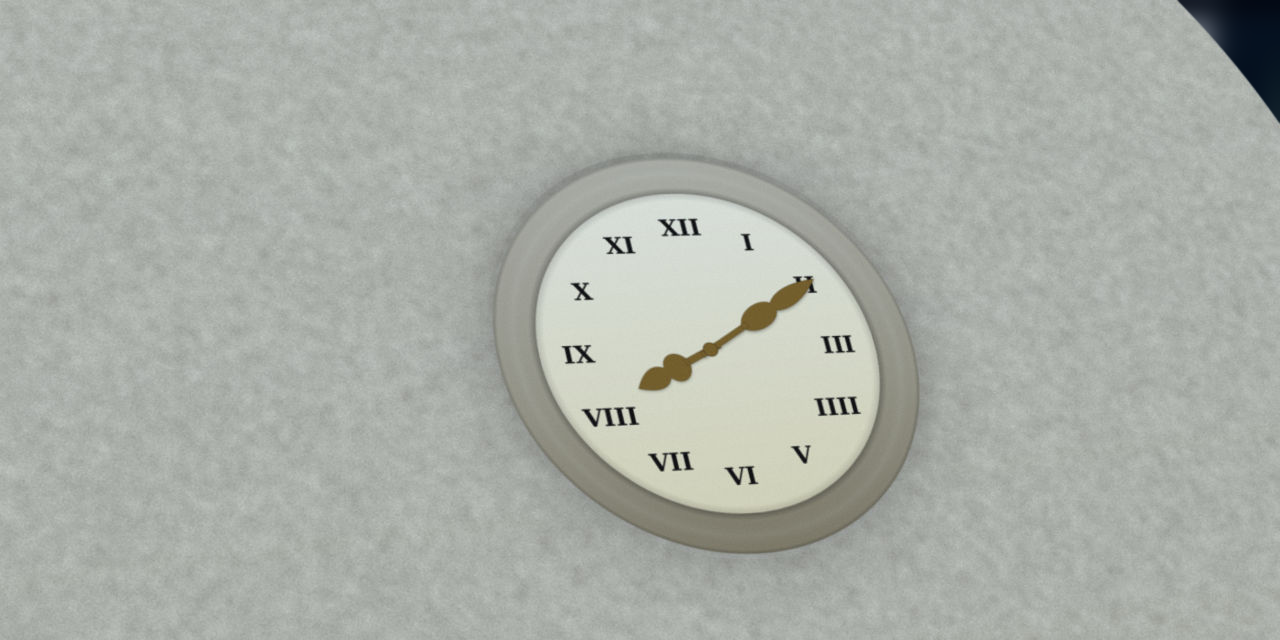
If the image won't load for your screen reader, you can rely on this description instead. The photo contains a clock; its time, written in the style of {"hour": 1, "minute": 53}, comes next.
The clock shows {"hour": 8, "minute": 10}
